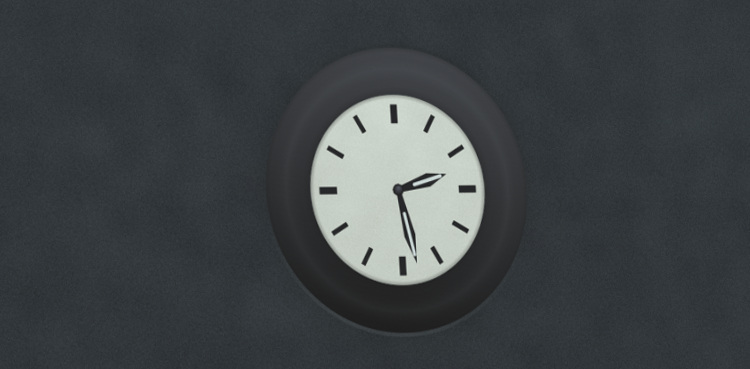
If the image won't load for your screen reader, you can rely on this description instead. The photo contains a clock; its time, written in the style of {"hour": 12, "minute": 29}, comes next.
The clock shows {"hour": 2, "minute": 28}
